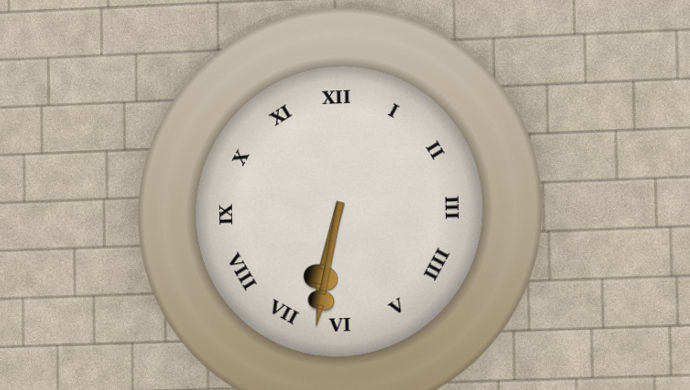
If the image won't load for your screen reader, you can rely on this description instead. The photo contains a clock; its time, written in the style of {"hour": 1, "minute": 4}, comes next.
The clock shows {"hour": 6, "minute": 32}
